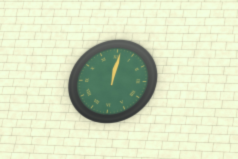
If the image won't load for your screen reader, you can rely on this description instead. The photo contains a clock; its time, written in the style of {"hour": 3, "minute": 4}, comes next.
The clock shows {"hour": 12, "minute": 1}
